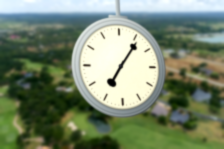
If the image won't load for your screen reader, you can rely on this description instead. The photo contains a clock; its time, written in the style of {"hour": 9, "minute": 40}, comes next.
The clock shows {"hour": 7, "minute": 6}
